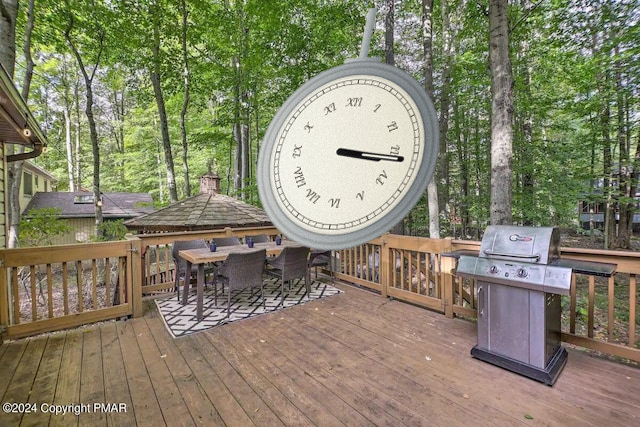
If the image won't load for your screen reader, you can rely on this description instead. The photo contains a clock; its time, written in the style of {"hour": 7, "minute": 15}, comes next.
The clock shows {"hour": 3, "minute": 16}
